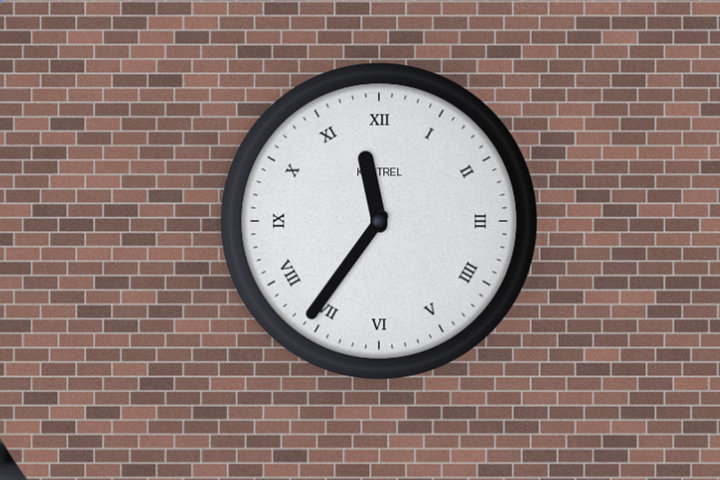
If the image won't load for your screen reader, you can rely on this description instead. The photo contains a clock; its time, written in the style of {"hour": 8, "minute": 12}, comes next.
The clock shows {"hour": 11, "minute": 36}
